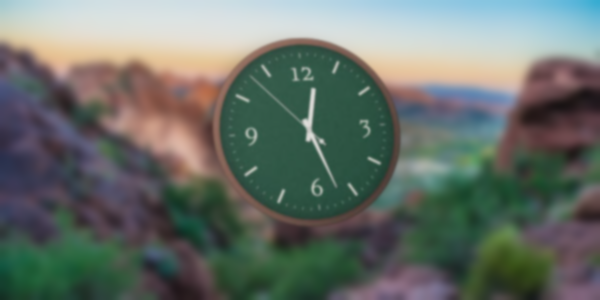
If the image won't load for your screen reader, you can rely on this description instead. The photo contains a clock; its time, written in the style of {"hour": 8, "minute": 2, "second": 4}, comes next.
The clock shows {"hour": 12, "minute": 26, "second": 53}
